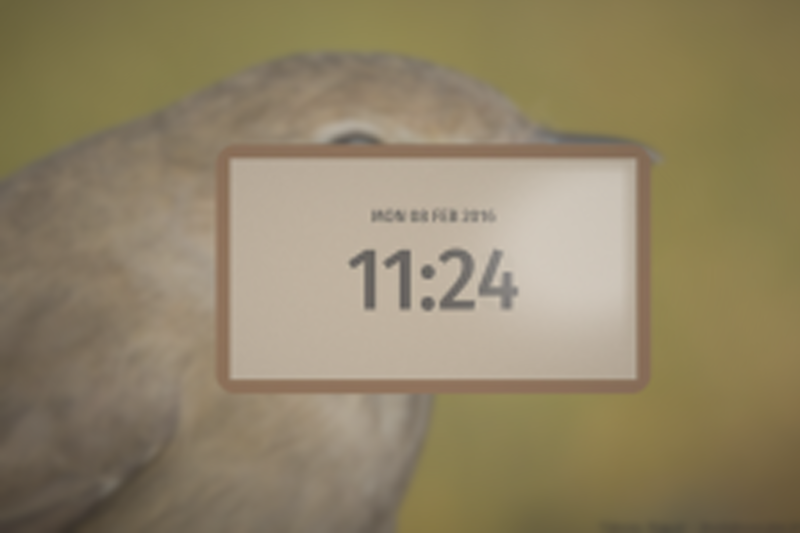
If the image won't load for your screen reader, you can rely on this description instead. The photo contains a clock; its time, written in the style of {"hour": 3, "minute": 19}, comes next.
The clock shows {"hour": 11, "minute": 24}
